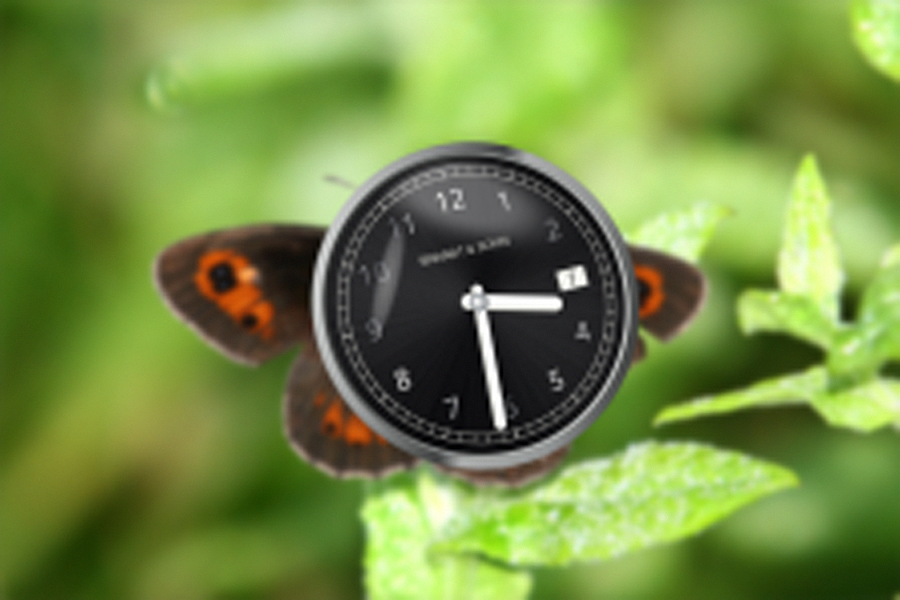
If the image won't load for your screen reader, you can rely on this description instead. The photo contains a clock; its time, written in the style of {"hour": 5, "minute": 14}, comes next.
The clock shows {"hour": 3, "minute": 31}
